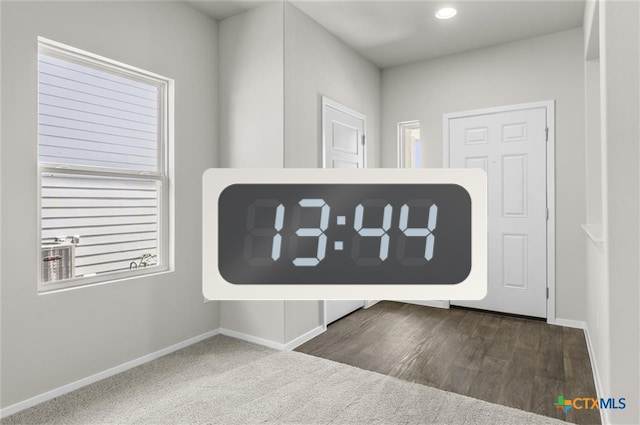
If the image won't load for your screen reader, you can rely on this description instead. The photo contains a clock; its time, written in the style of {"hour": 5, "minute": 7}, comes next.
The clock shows {"hour": 13, "minute": 44}
